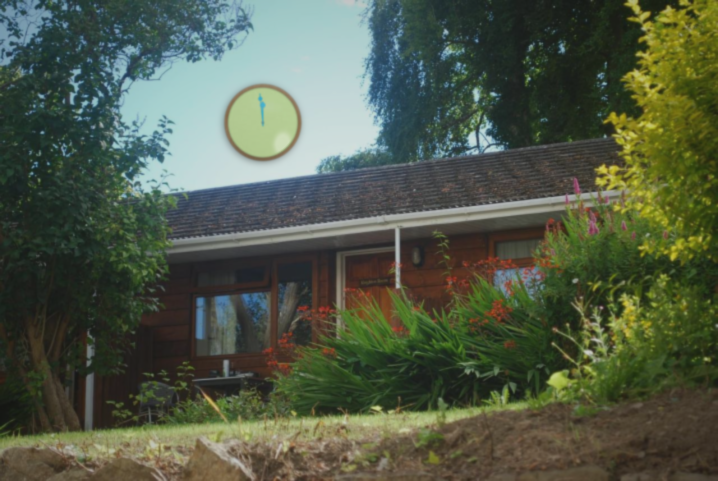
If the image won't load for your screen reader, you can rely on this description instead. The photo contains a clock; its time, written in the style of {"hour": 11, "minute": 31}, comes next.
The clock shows {"hour": 11, "minute": 59}
